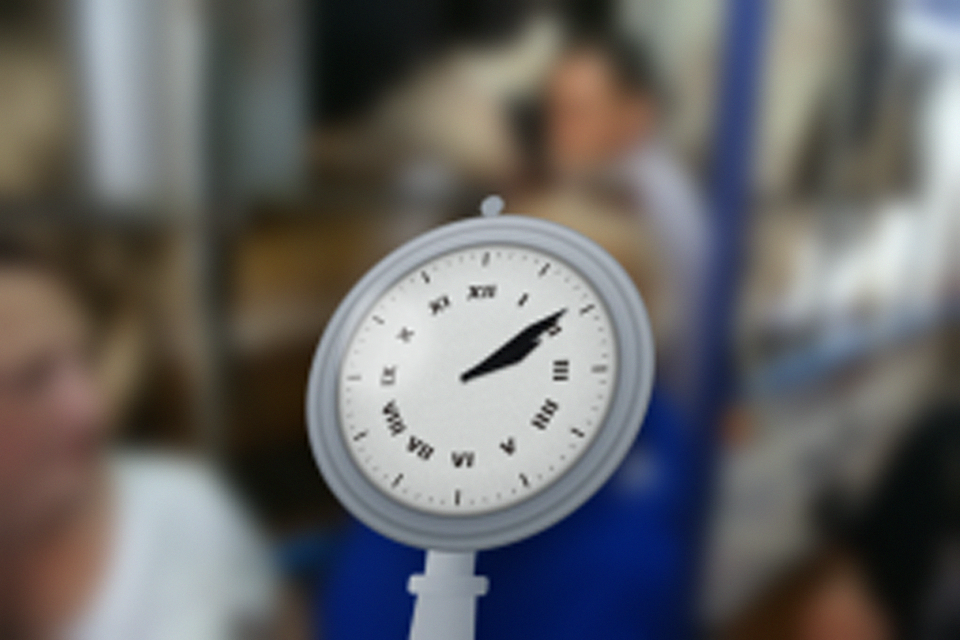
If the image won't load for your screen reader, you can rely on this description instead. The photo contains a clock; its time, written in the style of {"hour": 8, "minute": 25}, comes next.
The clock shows {"hour": 2, "minute": 9}
